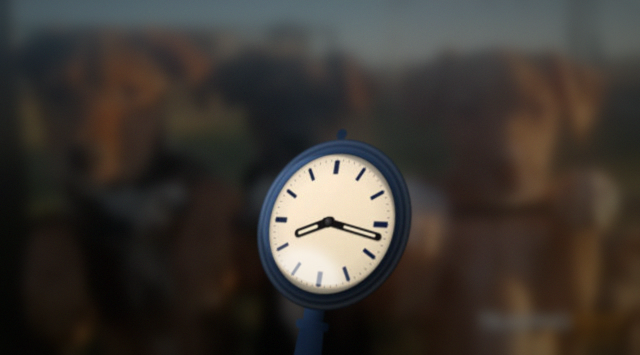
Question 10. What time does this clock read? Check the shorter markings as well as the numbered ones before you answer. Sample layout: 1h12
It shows 8h17
